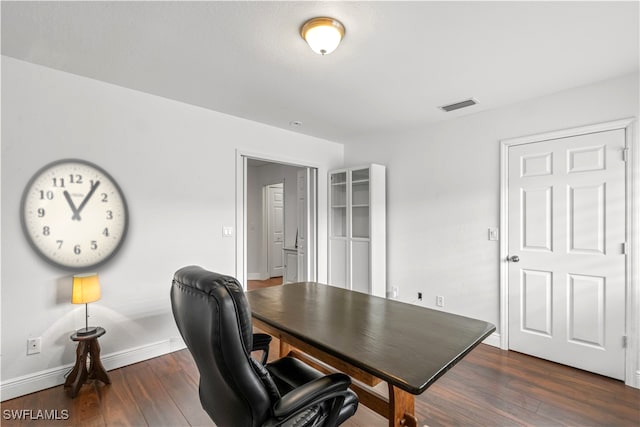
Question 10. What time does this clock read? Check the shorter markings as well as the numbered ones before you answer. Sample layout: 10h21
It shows 11h06
